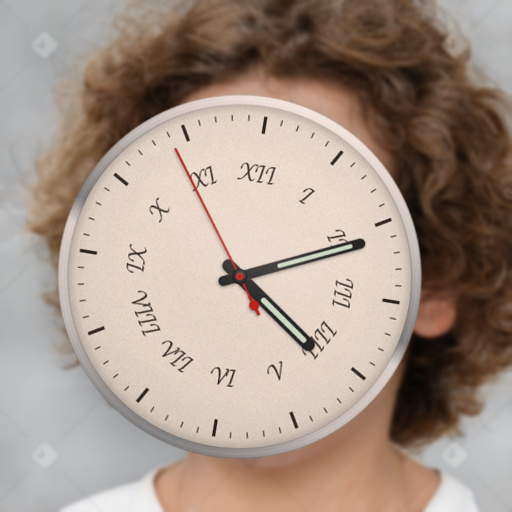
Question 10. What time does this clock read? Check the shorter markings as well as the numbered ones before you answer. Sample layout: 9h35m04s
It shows 4h10m54s
